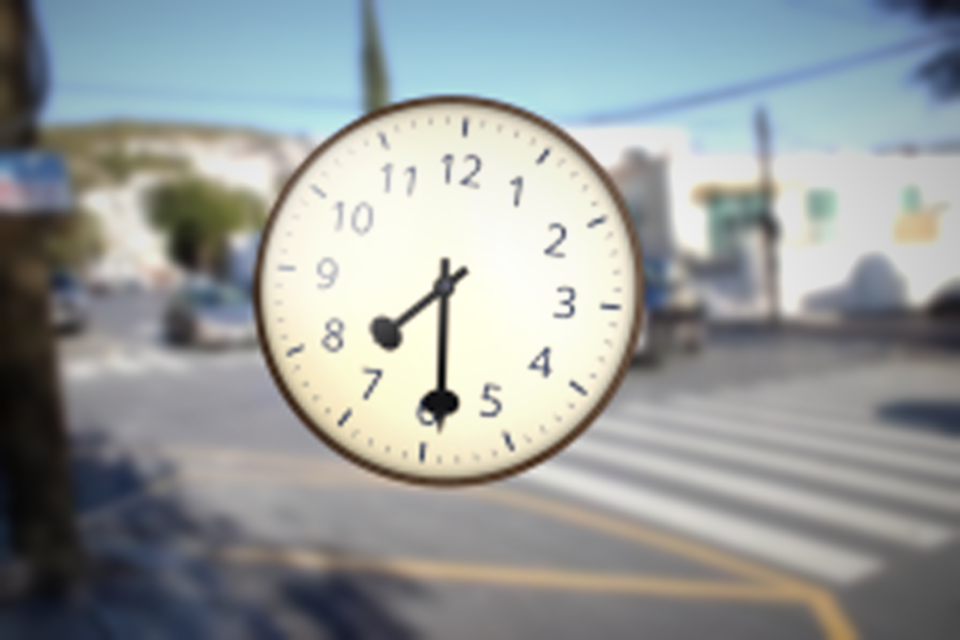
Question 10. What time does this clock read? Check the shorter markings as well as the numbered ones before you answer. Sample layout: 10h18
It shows 7h29
